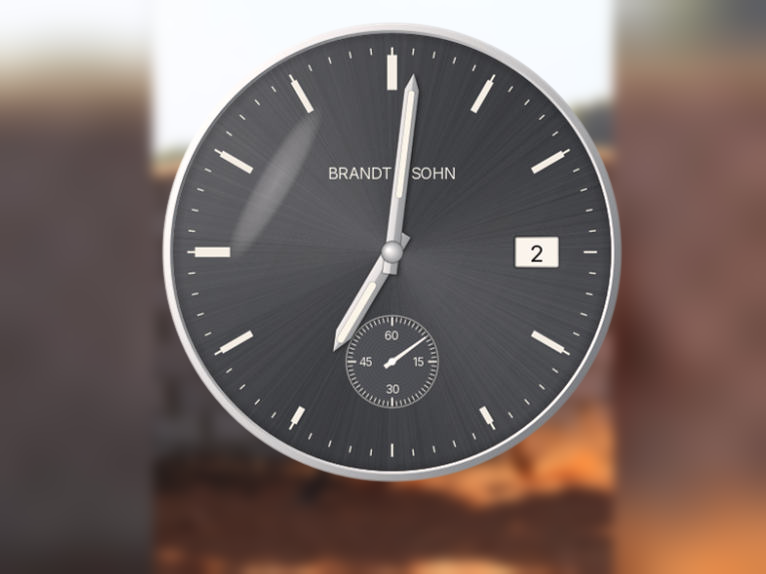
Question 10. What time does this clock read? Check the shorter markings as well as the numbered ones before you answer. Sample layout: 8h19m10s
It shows 7h01m09s
